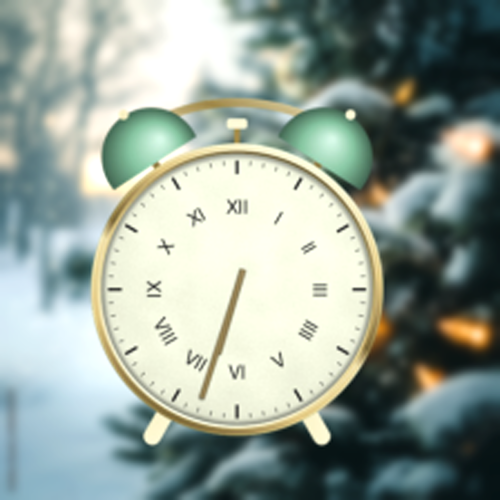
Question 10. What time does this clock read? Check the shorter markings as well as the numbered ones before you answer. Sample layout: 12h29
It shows 6h33
